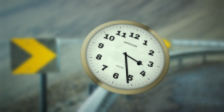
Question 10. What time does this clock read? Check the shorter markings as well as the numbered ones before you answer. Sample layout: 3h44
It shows 3h26
